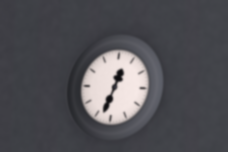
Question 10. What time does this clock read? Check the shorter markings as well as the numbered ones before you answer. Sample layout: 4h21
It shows 12h33
